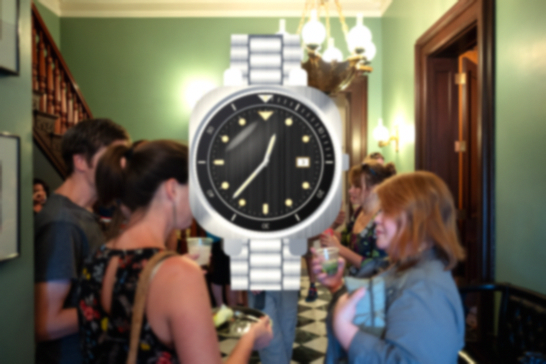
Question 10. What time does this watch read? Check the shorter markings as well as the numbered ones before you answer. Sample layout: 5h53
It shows 12h37
